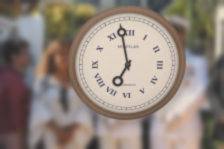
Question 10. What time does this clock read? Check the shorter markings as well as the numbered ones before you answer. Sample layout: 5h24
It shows 6h58
